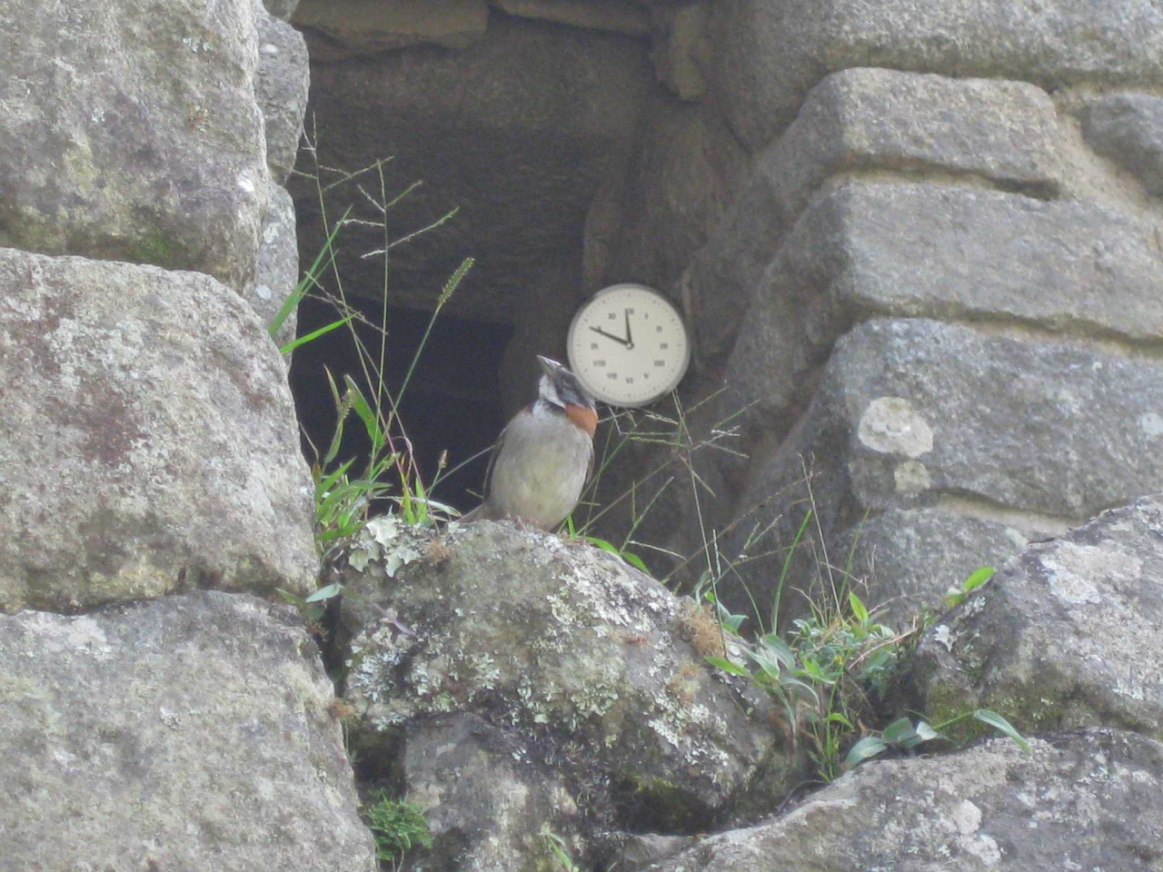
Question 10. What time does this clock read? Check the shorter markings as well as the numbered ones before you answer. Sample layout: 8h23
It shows 11h49
